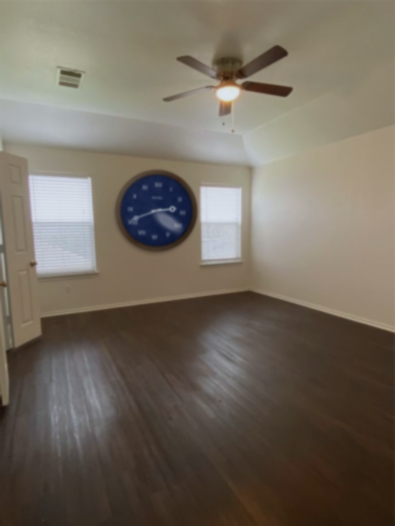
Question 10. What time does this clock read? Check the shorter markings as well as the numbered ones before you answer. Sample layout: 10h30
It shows 2h41
